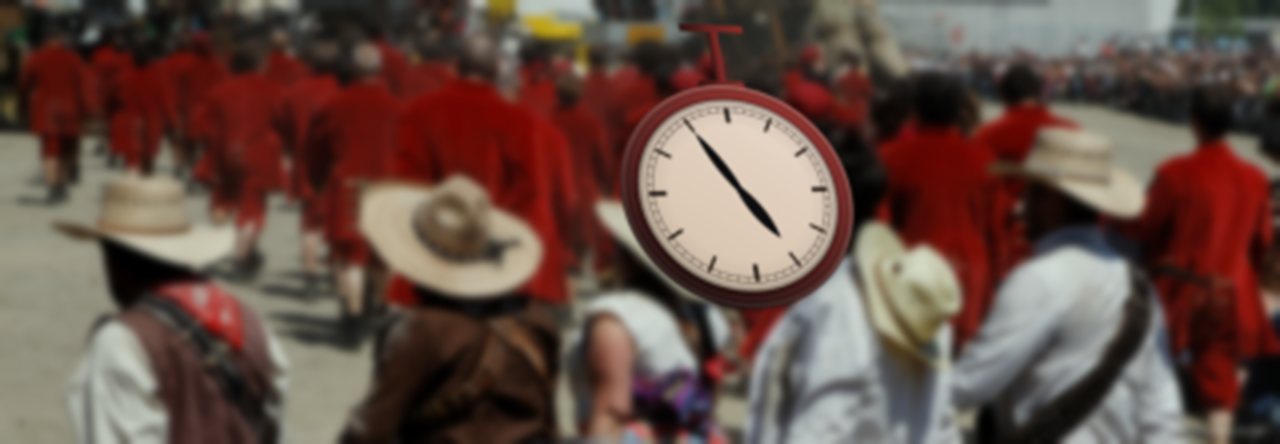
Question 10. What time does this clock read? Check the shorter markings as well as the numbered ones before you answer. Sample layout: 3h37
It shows 4h55
